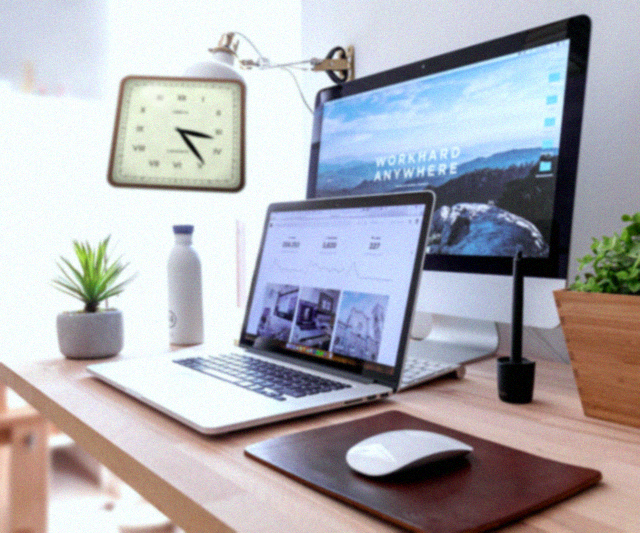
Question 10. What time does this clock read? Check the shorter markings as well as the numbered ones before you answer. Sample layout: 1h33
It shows 3h24
